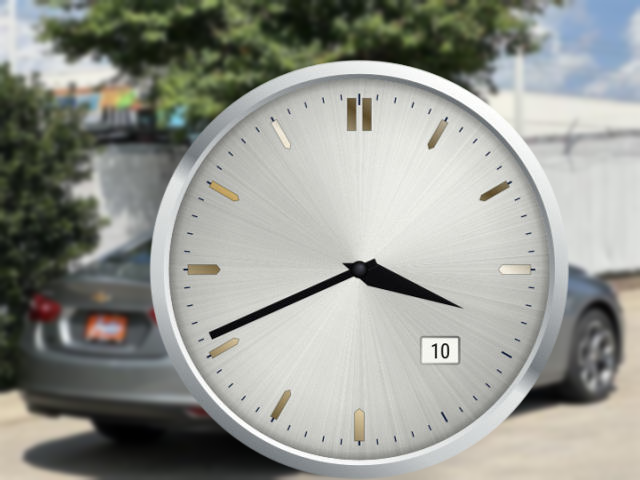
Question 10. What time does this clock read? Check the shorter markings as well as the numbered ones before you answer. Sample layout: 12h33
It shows 3h41
